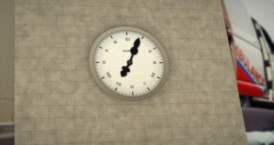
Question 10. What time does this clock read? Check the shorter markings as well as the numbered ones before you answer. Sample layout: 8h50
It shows 7h04
